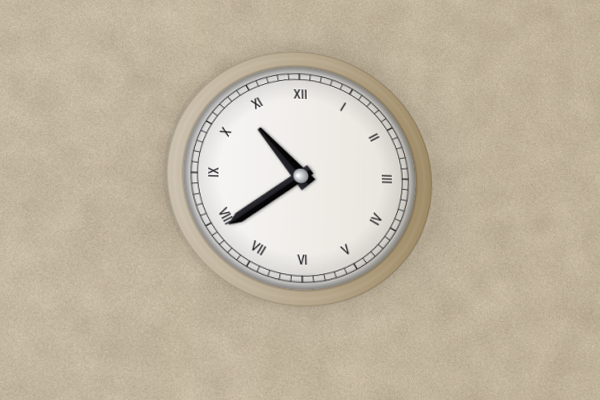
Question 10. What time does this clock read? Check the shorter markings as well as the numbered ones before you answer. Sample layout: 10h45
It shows 10h39
